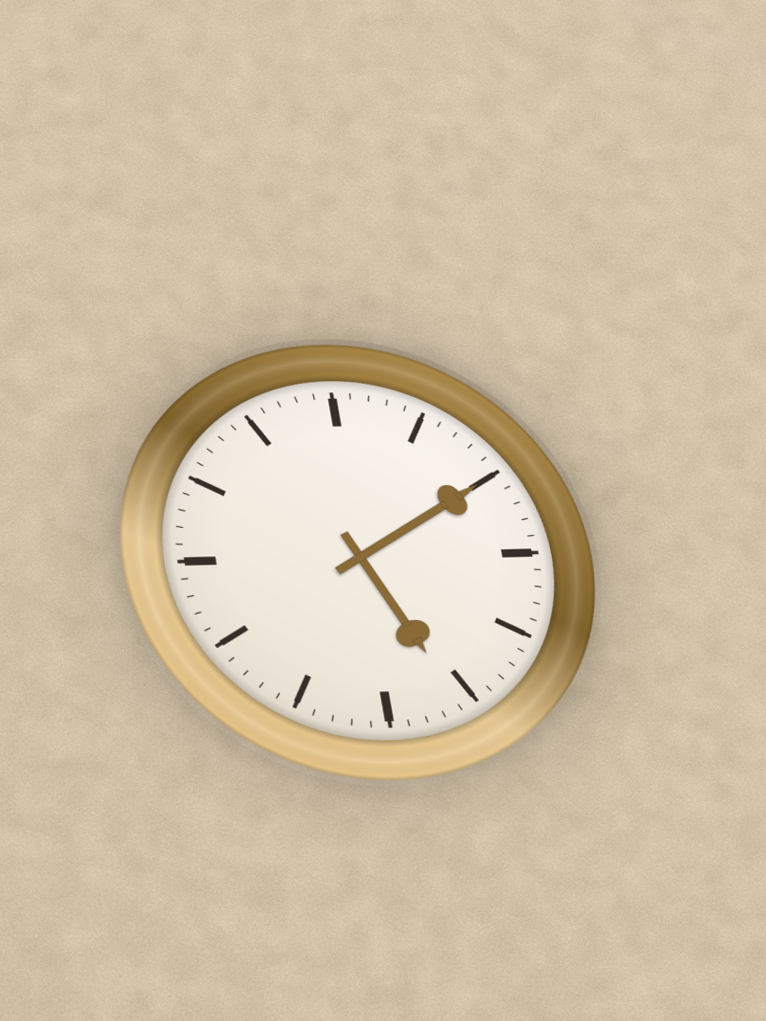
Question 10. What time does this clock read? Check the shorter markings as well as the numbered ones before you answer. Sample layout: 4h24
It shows 5h10
